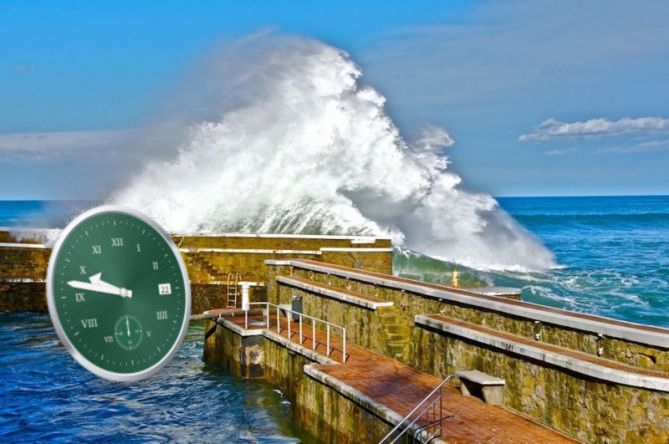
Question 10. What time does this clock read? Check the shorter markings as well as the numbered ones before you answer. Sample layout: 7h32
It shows 9h47
